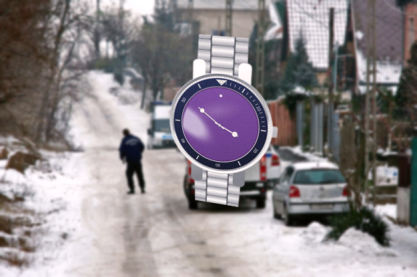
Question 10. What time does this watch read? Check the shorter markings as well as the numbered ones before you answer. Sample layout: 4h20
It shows 3h51
